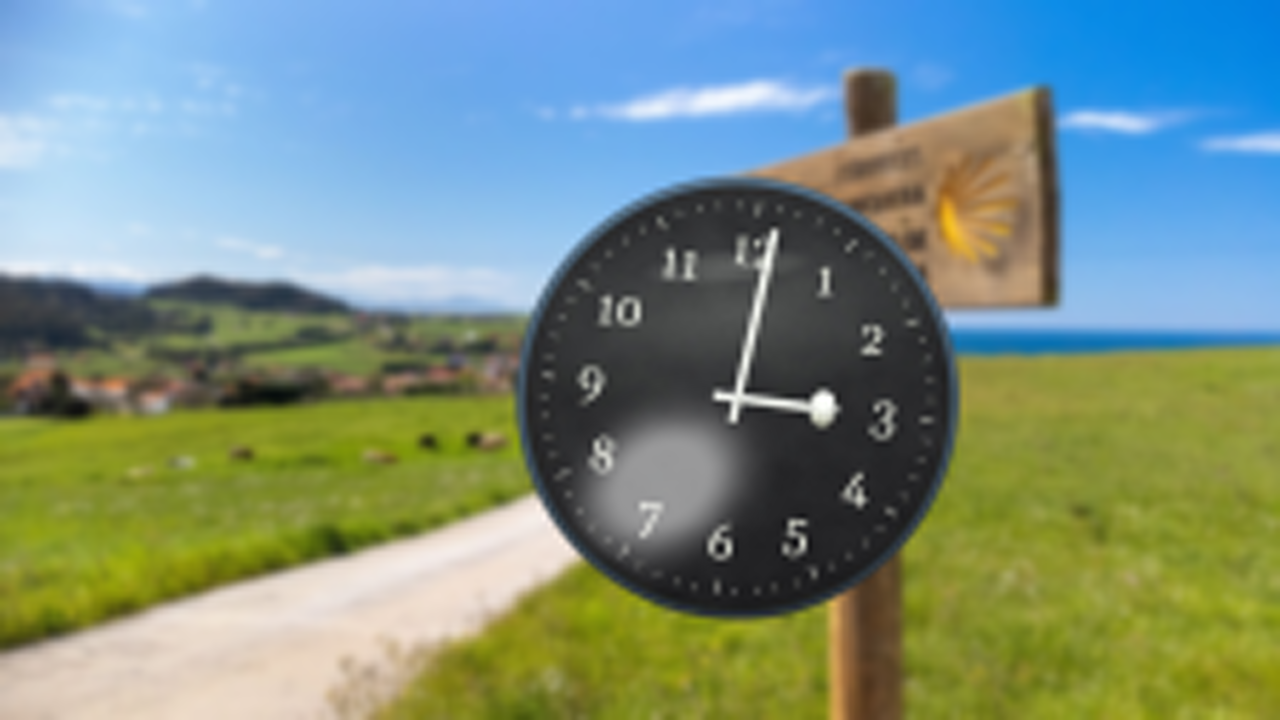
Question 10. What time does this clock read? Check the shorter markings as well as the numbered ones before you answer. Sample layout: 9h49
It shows 3h01
